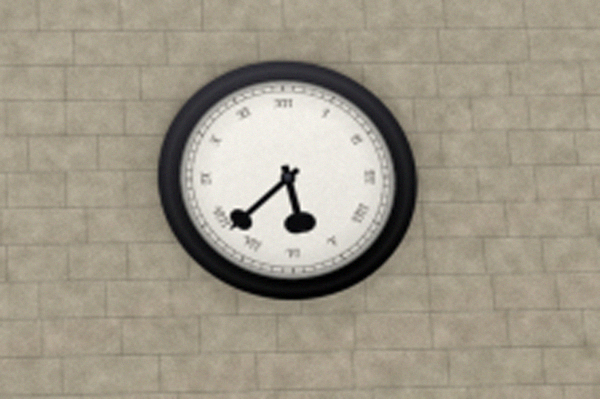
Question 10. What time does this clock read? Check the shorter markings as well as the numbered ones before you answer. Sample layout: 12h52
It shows 5h38
